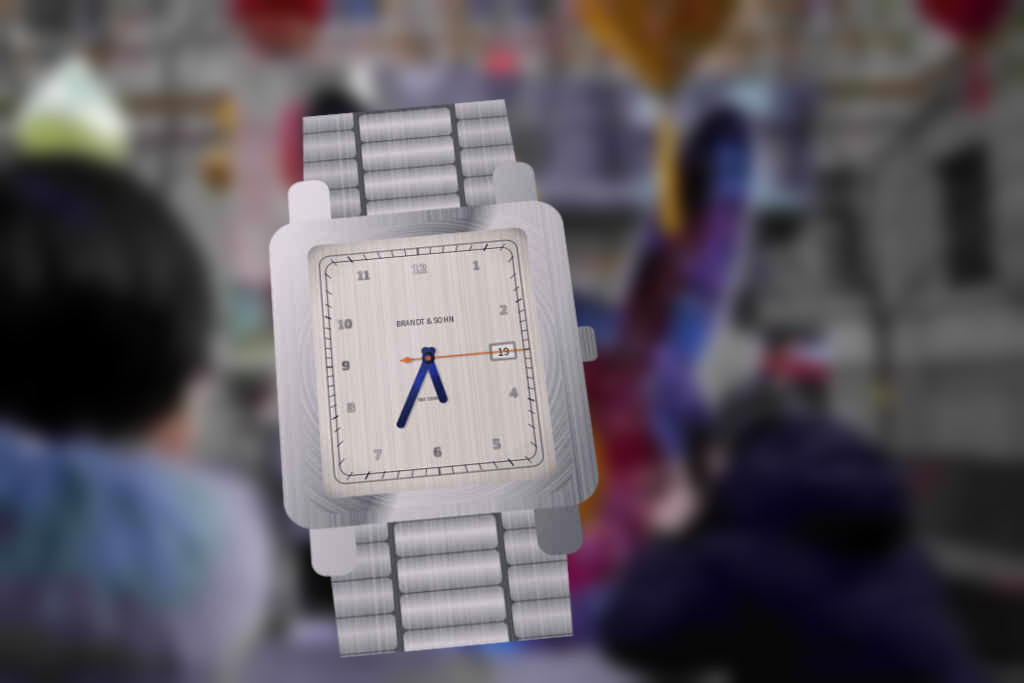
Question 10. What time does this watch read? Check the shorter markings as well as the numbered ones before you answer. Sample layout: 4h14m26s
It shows 5h34m15s
